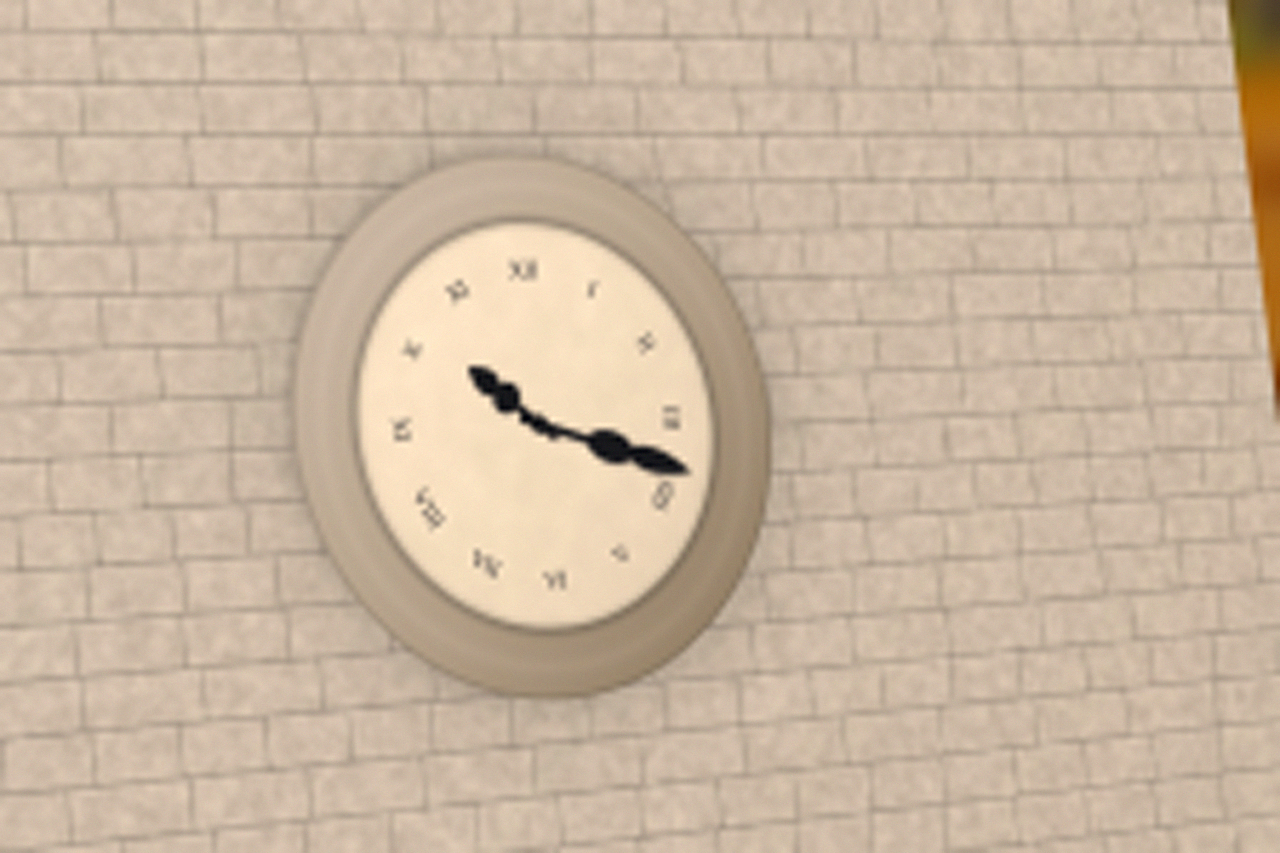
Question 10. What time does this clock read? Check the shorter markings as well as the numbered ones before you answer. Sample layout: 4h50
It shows 10h18
